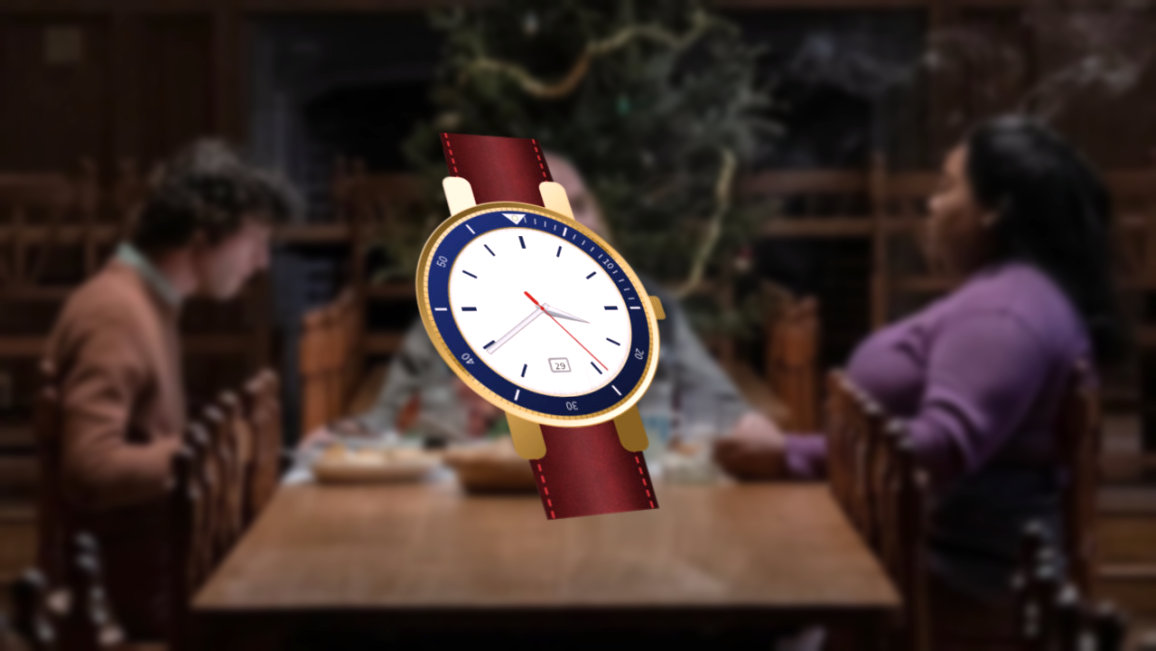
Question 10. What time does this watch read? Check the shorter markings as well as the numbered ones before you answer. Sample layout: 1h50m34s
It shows 3h39m24s
